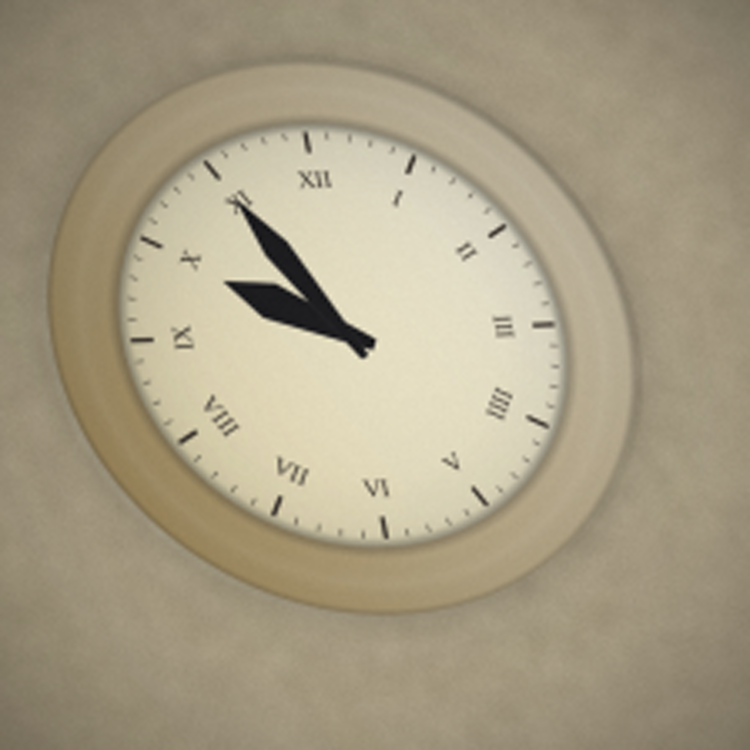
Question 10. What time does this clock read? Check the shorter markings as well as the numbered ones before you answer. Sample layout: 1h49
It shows 9h55
